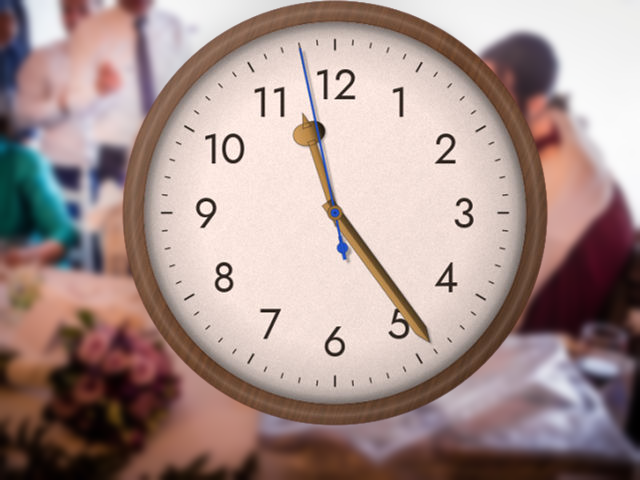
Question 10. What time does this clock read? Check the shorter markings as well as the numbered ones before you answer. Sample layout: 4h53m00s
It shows 11h23m58s
